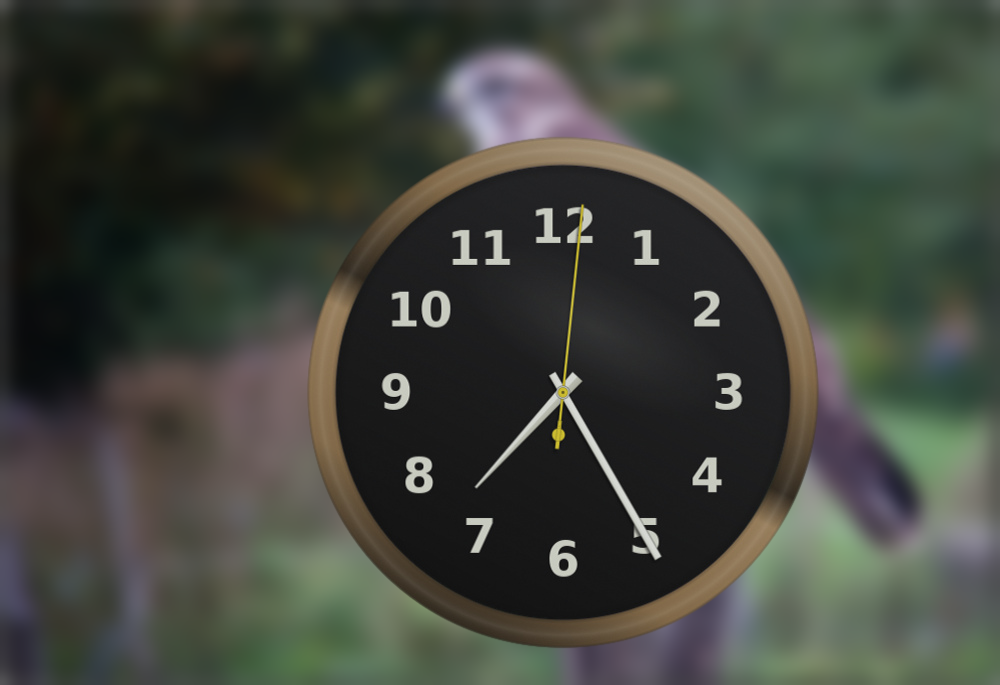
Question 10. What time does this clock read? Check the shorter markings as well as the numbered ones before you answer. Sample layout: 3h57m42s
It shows 7h25m01s
